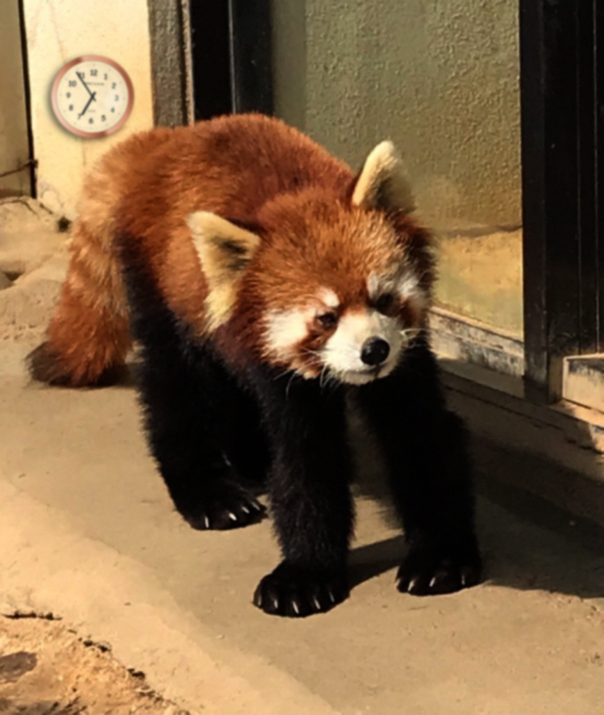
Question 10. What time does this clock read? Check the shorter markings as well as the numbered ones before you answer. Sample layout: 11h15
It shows 6h54
